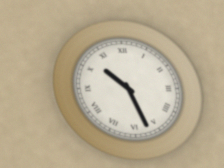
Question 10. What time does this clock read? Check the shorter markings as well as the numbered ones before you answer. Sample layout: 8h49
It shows 10h27
